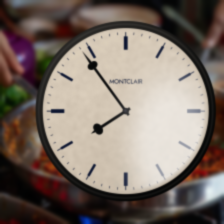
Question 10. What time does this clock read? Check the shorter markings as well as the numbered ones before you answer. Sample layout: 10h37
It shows 7h54
